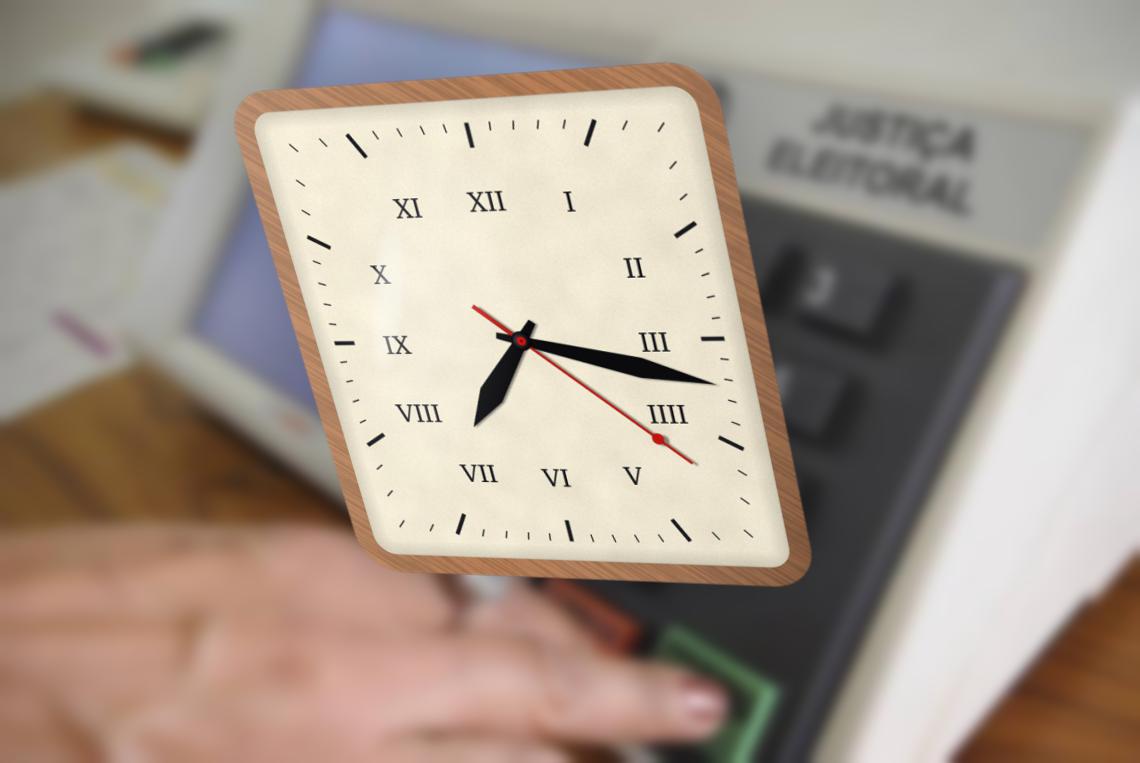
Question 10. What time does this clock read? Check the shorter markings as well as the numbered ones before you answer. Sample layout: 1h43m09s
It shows 7h17m22s
